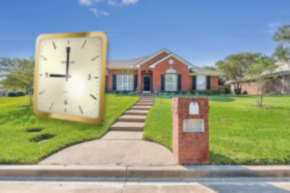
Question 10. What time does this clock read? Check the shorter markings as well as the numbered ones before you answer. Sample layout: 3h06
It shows 9h00
